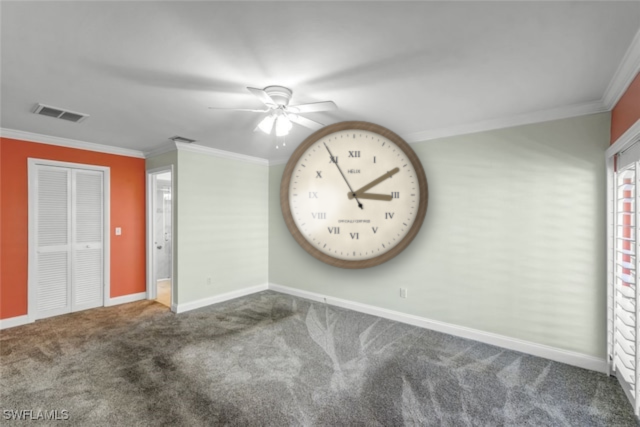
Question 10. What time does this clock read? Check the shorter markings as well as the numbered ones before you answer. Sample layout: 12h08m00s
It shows 3h09m55s
